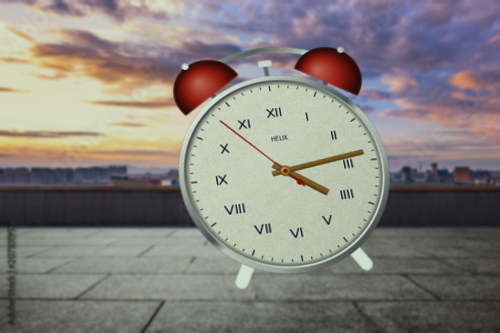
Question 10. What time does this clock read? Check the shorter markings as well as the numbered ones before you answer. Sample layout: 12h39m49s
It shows 4h13m53s
